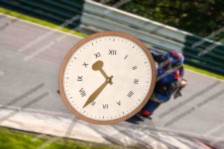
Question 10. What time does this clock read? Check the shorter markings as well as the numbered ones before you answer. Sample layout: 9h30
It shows 10h36
